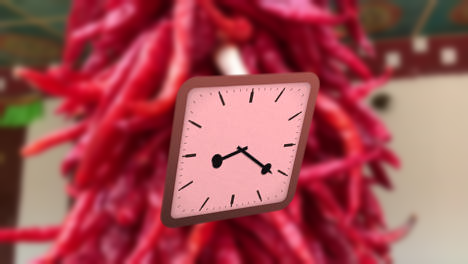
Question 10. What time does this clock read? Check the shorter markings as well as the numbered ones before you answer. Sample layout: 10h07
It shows 8h21
